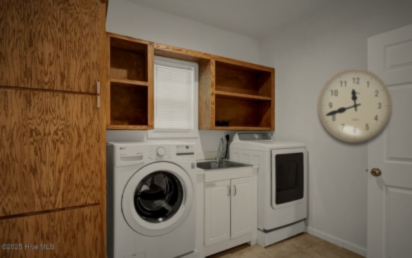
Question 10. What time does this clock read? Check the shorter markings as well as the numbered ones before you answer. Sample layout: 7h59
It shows 11h42
